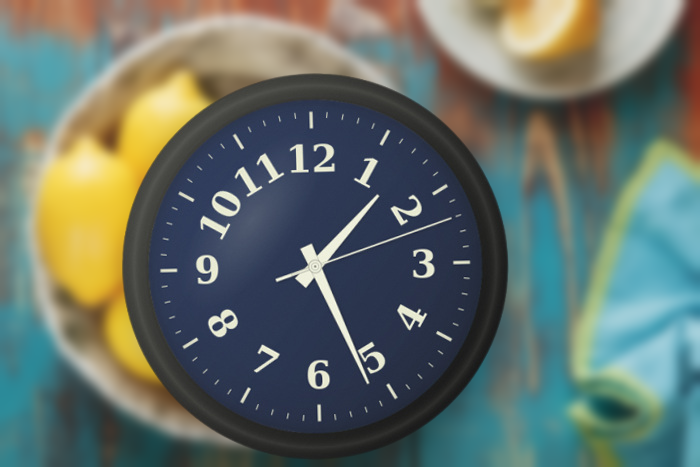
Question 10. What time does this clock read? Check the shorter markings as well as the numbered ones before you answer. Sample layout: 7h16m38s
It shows 1h26m12s
